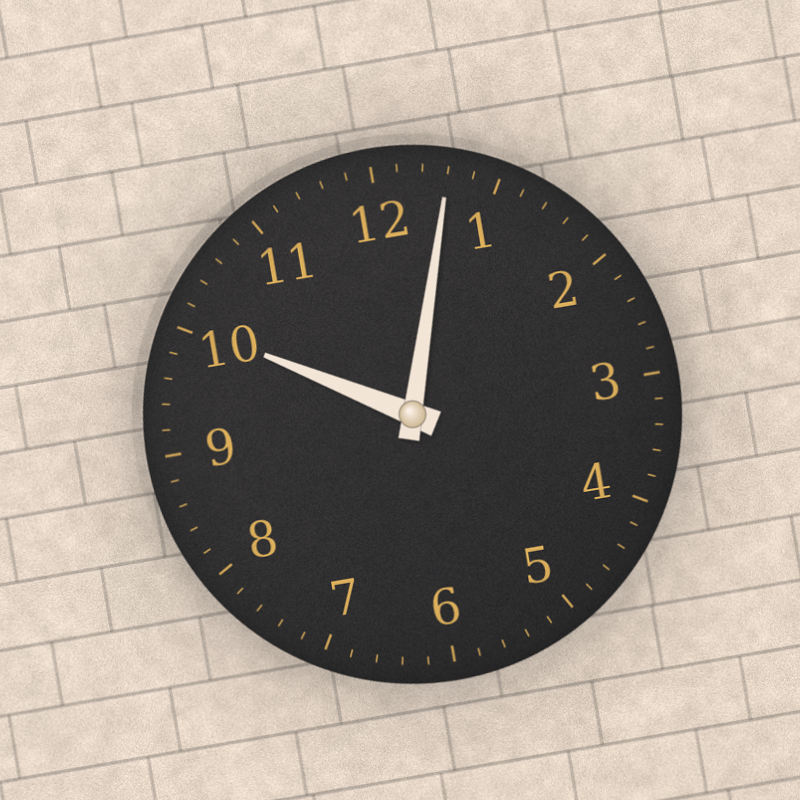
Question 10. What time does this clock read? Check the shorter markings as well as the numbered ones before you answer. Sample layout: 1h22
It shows 10h03
